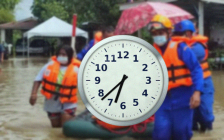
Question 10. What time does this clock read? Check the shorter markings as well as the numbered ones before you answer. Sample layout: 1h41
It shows 6h38
